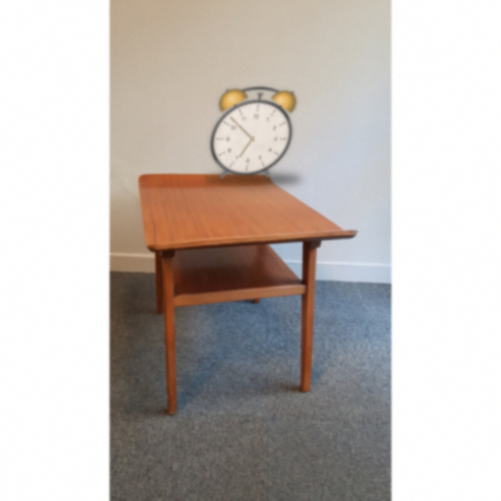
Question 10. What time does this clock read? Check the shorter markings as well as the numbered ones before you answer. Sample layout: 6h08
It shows 6h52
